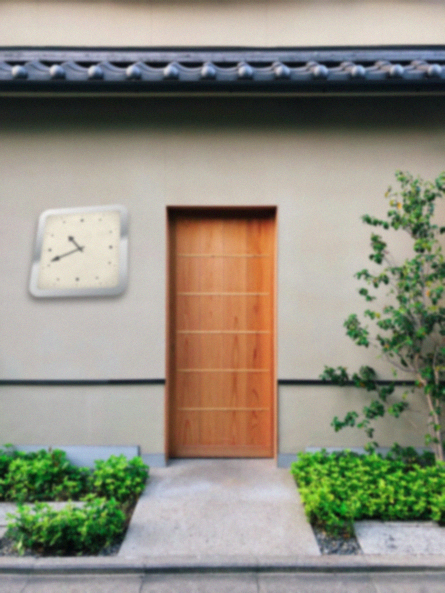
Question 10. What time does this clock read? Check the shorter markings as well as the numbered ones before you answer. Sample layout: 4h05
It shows 10h41
